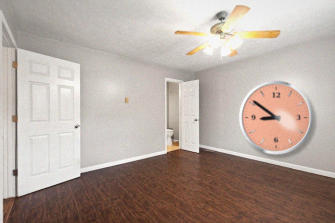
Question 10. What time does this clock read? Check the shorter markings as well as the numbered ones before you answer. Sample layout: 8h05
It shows 8h51
